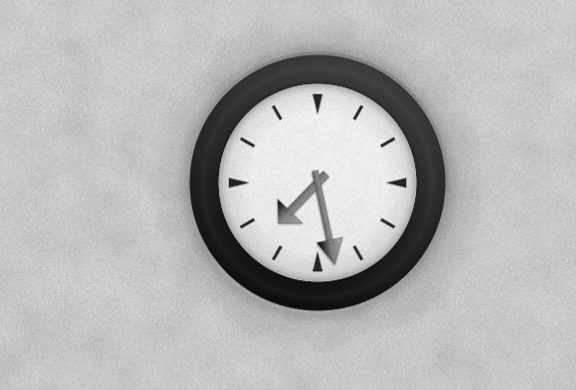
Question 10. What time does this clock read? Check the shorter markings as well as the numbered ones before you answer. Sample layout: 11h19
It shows 7h28
